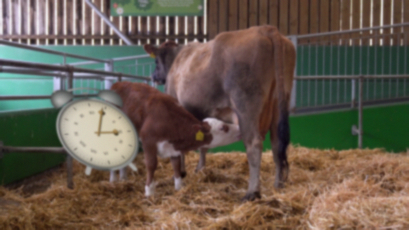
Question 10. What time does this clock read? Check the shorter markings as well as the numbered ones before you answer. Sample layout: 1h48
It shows 3h04
